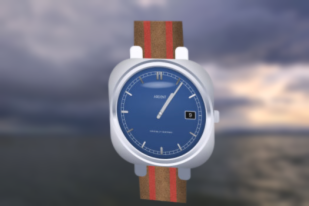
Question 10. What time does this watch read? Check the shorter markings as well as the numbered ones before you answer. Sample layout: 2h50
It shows 1h06
